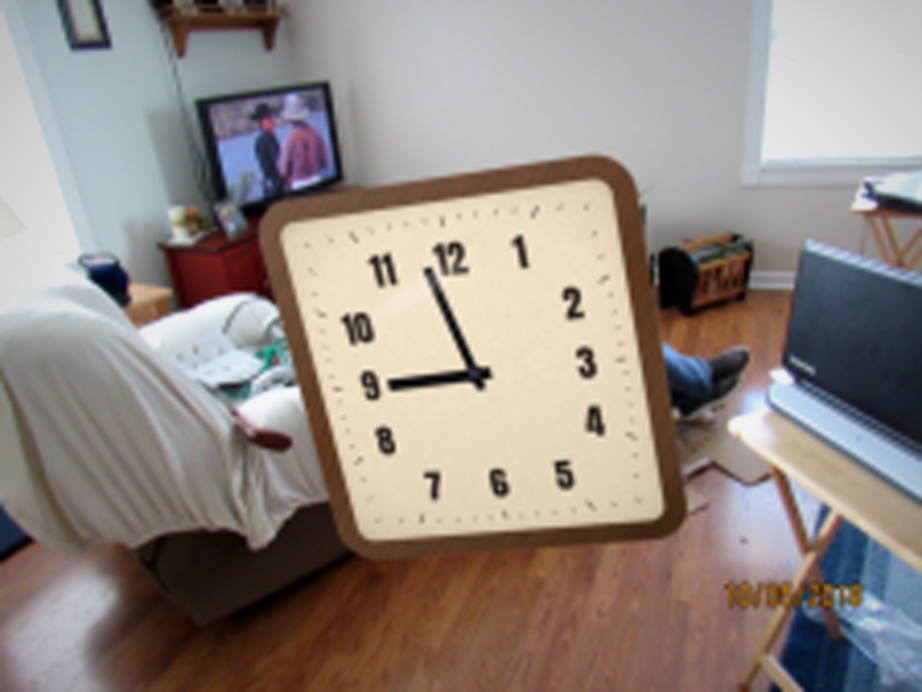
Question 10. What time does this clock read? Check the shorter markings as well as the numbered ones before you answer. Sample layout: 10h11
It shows 8h58
